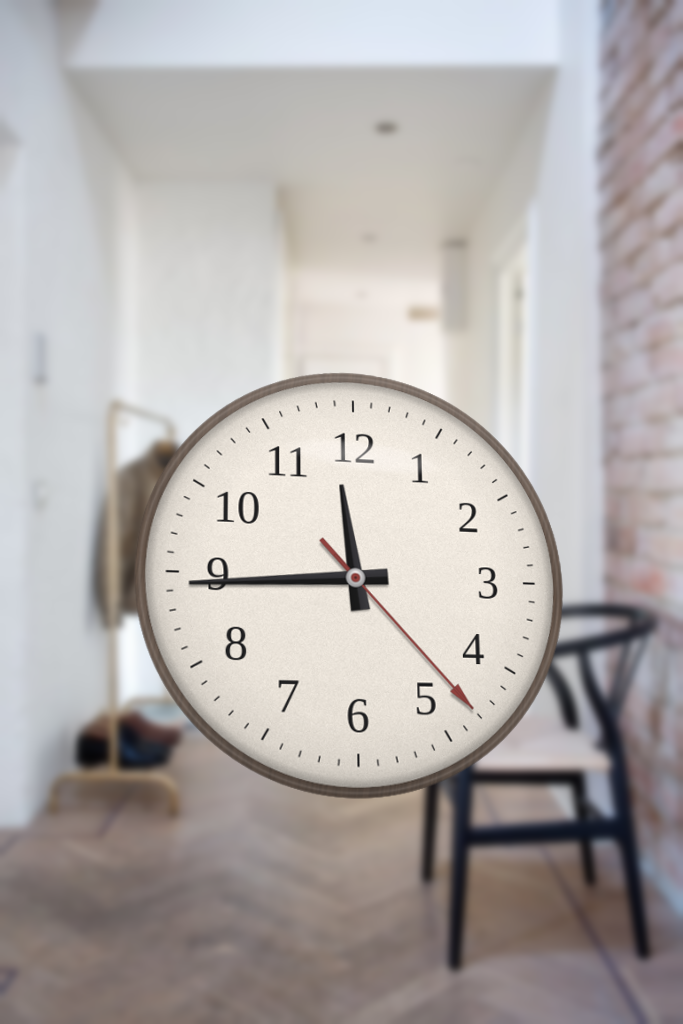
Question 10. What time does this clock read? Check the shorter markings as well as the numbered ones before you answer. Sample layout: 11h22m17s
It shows 11h44m23s
